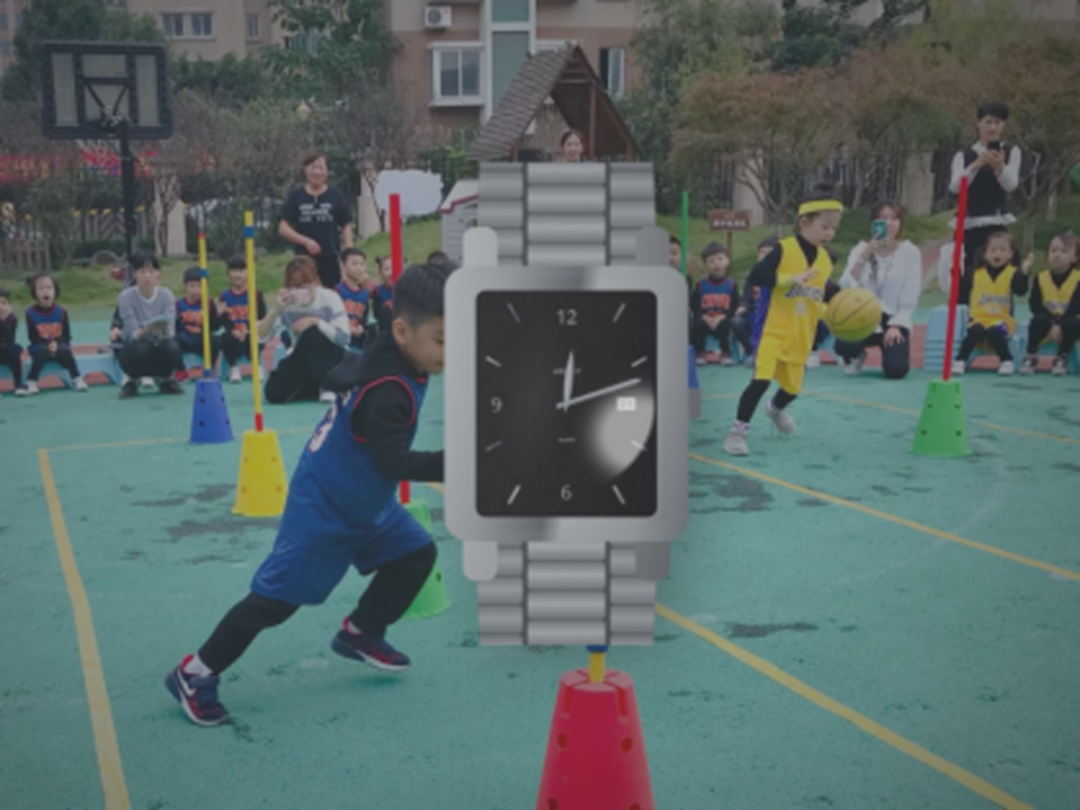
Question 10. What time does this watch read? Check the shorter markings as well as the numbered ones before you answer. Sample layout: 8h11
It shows 12h12
